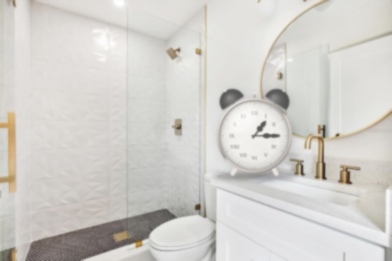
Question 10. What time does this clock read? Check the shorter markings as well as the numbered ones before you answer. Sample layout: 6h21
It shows 1h15
